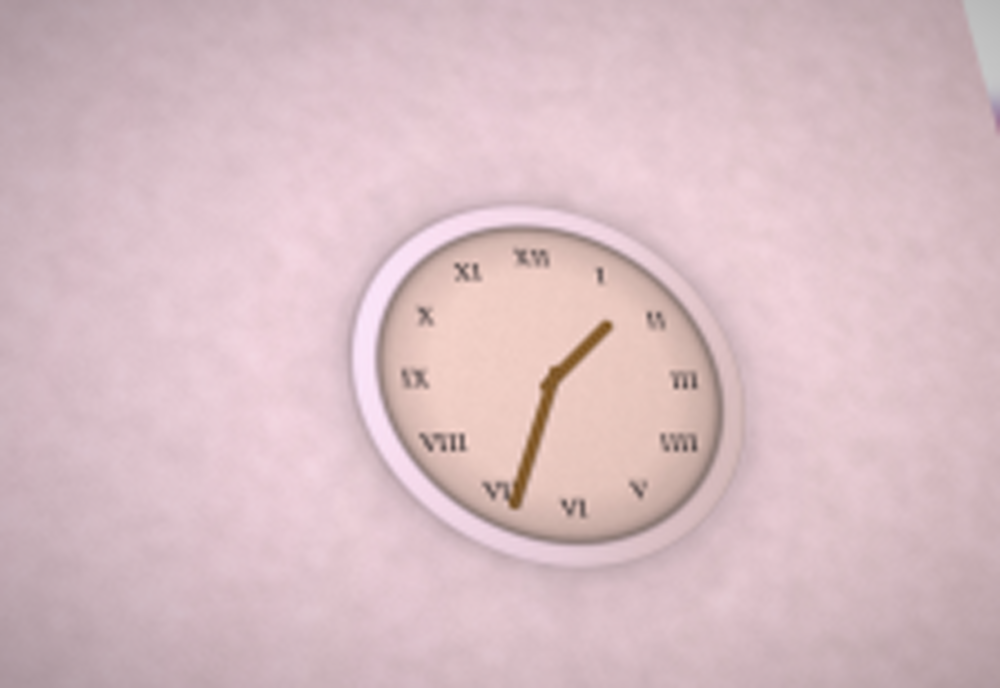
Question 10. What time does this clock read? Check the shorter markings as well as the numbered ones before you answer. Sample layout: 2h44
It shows 1h34
